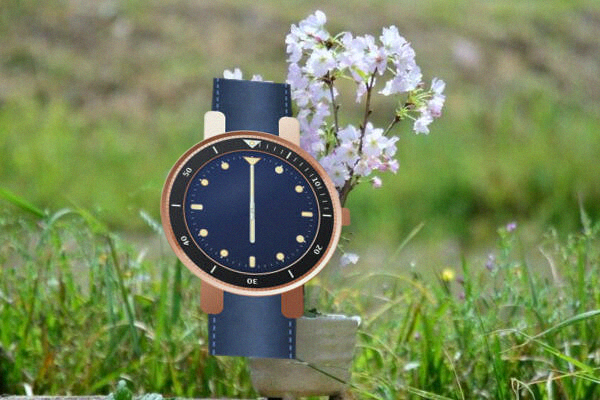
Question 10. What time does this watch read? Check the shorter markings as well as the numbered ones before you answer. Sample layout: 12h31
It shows 6h00
